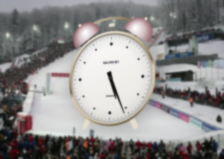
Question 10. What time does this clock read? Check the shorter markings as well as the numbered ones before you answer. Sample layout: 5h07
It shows 5h26
